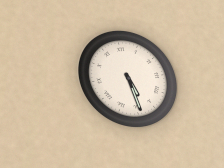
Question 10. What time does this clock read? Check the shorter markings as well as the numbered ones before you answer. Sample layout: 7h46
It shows 5h29
